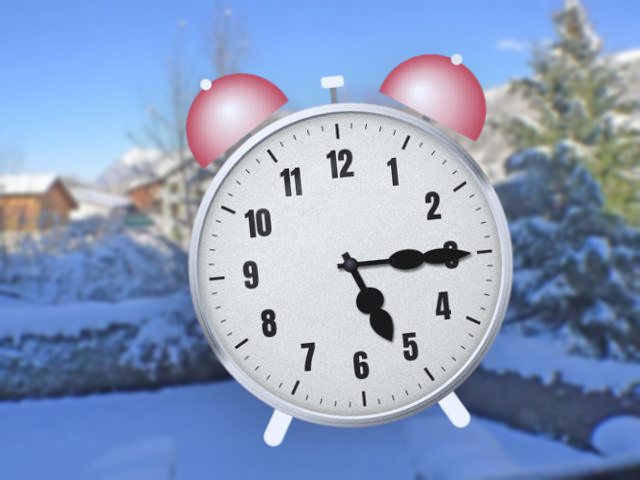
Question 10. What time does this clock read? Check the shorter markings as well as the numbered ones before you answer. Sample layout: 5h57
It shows 5h15
